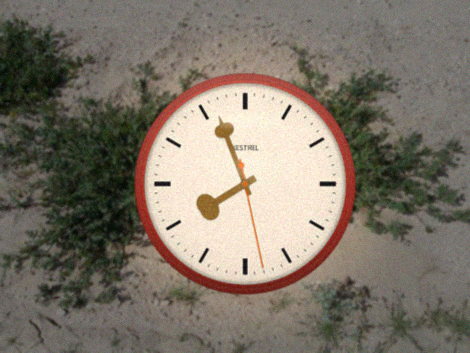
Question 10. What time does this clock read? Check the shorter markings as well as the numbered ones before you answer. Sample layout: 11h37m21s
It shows 7h56m28s
